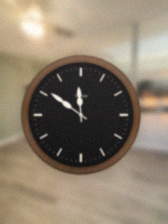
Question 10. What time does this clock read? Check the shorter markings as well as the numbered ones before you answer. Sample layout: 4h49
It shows 11h51
